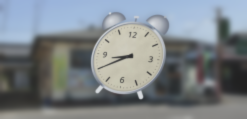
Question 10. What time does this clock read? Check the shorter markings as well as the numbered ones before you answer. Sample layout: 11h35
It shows 8h40
